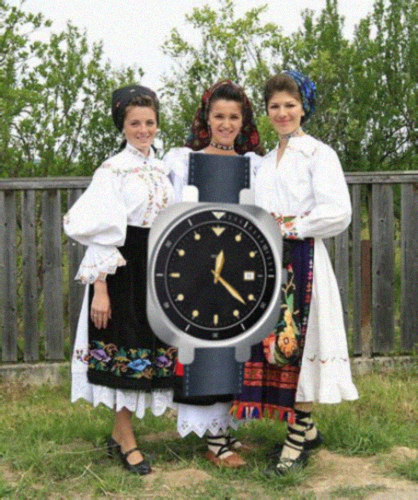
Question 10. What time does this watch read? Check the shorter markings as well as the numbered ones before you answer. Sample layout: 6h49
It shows 12h22
